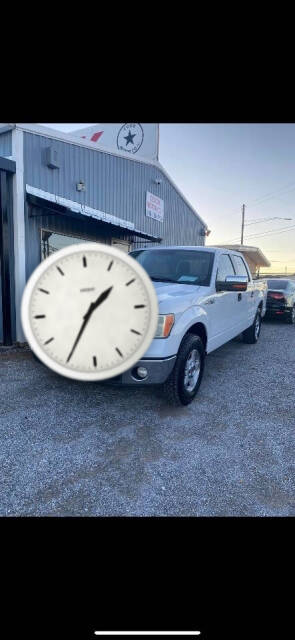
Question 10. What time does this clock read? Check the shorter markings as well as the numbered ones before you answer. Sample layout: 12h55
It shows 1h35
